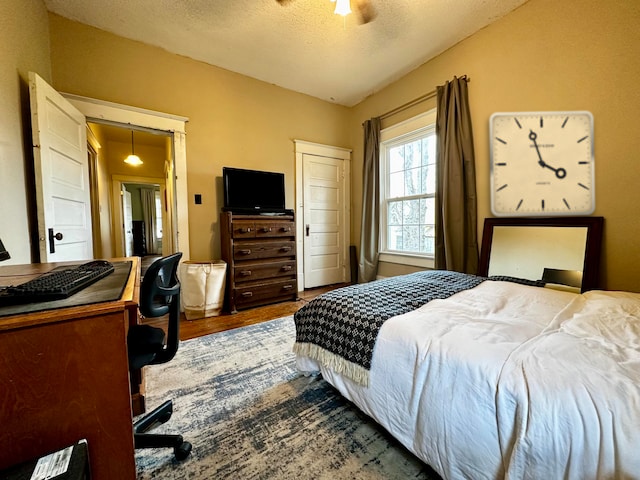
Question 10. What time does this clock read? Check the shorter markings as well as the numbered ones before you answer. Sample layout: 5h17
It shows 3h57
